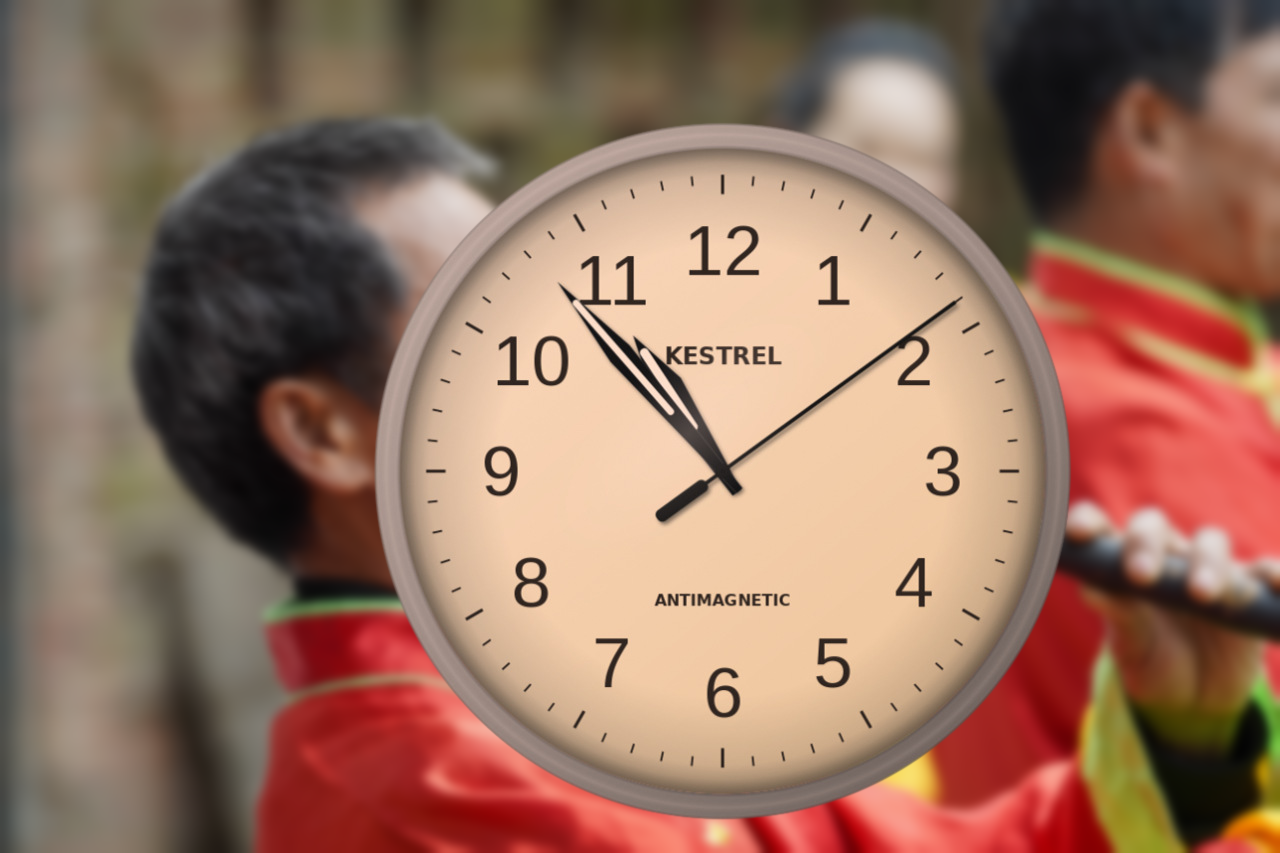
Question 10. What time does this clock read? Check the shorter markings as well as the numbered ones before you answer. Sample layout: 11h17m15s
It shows 10h53m09s
